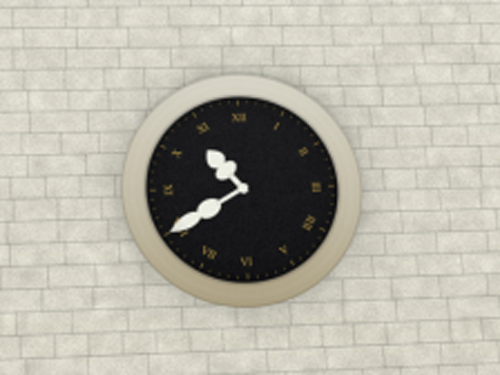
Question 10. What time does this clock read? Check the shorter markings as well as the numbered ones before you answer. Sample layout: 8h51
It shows 10h40
